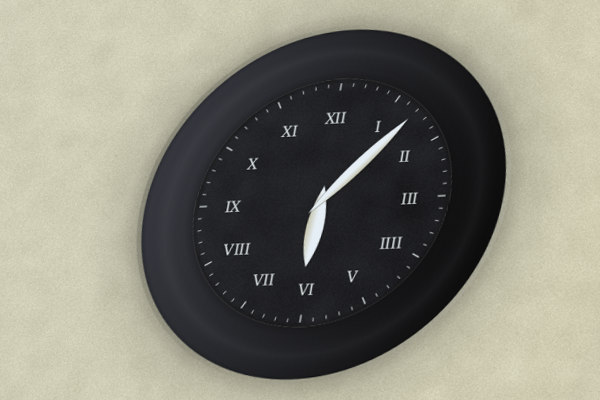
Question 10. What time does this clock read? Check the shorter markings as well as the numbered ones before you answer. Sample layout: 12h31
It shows 6h07
